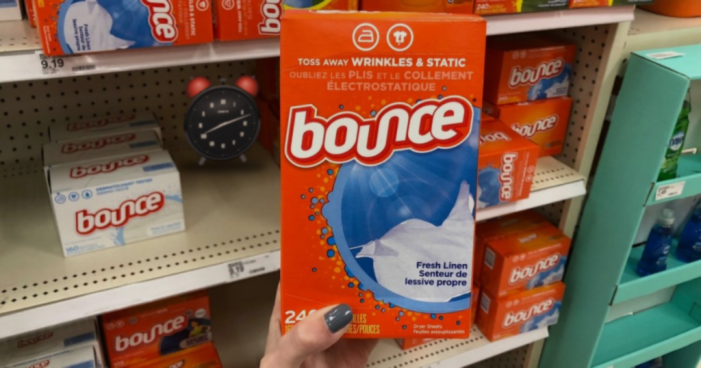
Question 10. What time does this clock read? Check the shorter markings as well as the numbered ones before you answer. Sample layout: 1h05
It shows 8h12
